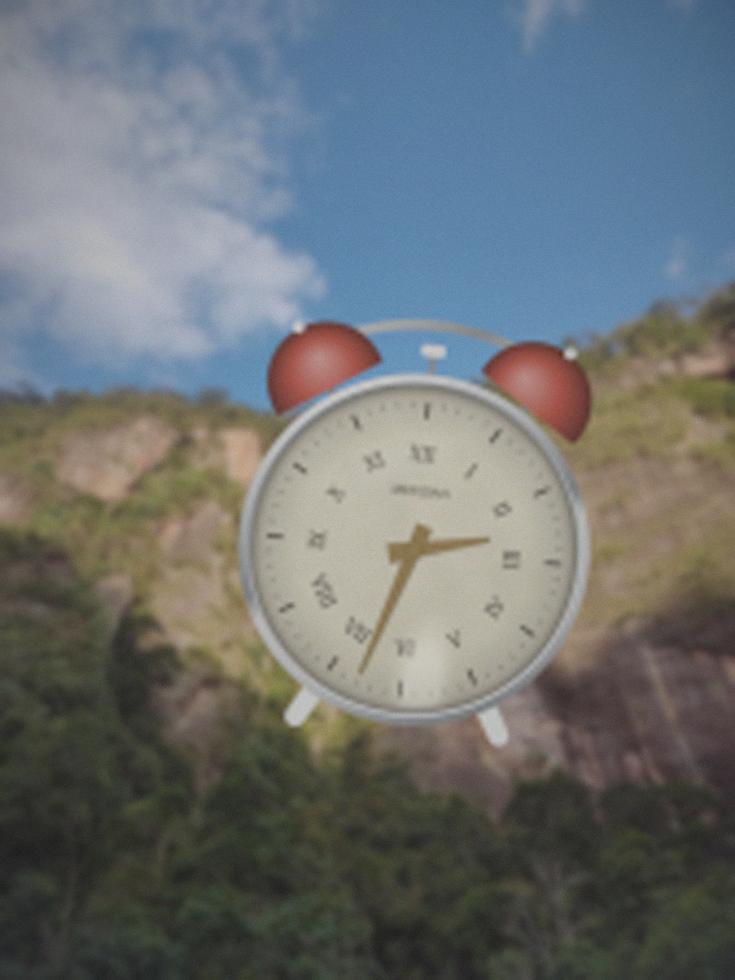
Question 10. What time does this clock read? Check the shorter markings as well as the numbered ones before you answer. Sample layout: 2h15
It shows 2h33
